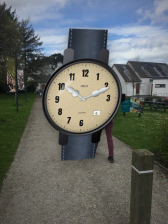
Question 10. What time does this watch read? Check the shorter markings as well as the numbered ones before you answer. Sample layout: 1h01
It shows 10h11
